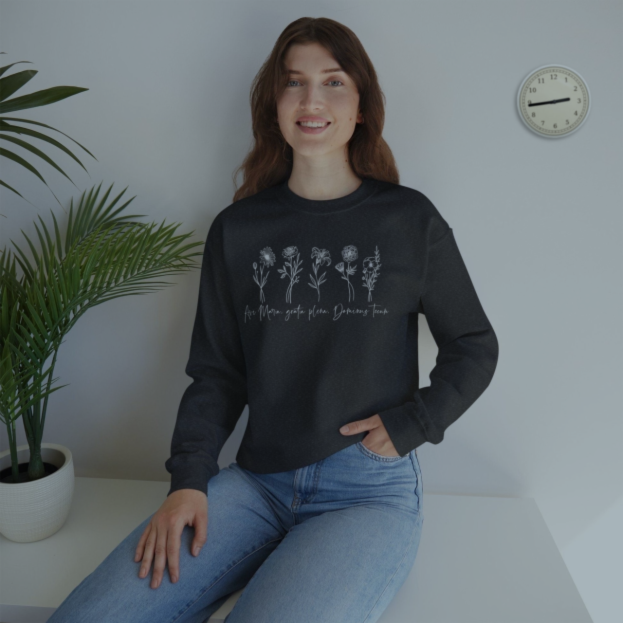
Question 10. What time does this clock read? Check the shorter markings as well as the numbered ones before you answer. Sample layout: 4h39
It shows 2h44
